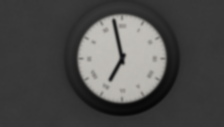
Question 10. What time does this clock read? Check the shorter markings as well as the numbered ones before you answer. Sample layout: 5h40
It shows 6h58
